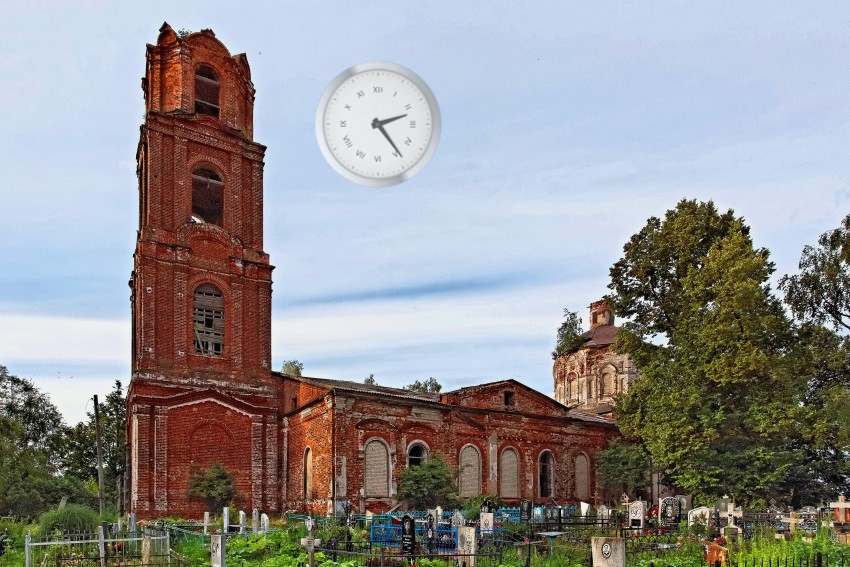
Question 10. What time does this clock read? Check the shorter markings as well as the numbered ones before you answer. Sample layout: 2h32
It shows 2h24
